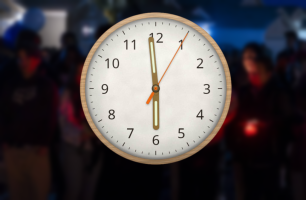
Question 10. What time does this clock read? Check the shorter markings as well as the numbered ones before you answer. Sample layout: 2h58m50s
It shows 5h59m05s
